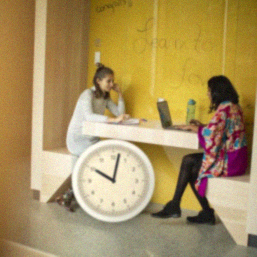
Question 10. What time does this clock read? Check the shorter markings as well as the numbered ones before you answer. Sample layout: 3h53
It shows 10h02
